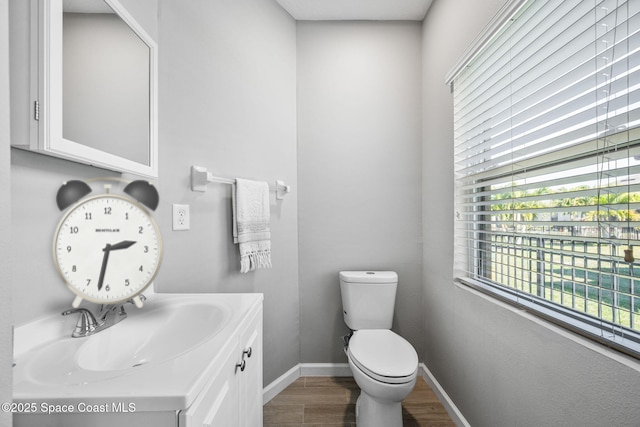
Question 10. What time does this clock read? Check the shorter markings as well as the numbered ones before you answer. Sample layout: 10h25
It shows 2h32
